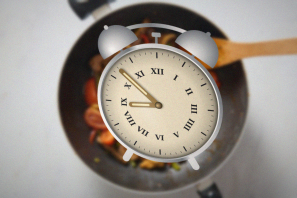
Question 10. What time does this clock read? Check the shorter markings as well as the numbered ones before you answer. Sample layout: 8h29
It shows 8h52
